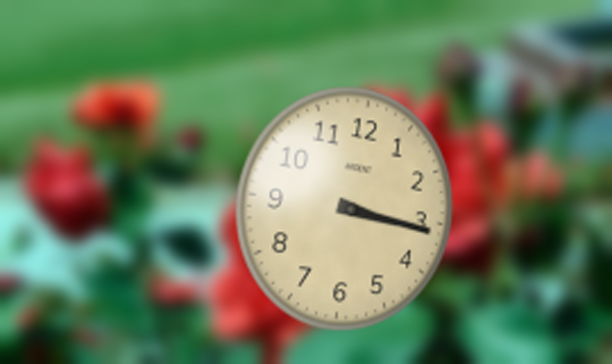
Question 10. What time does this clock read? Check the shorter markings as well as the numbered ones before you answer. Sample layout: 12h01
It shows 3h16
